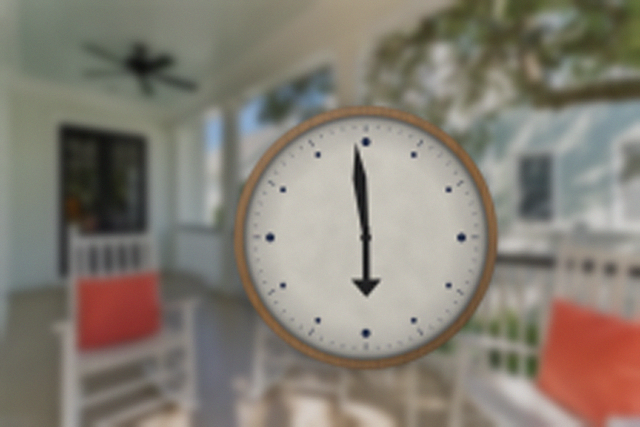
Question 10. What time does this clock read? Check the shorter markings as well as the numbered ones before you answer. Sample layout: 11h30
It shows 5h59
